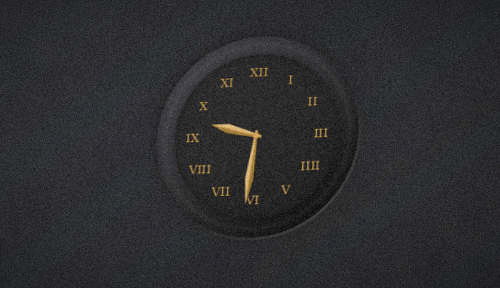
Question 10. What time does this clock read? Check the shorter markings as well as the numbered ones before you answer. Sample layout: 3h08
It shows 9h31
